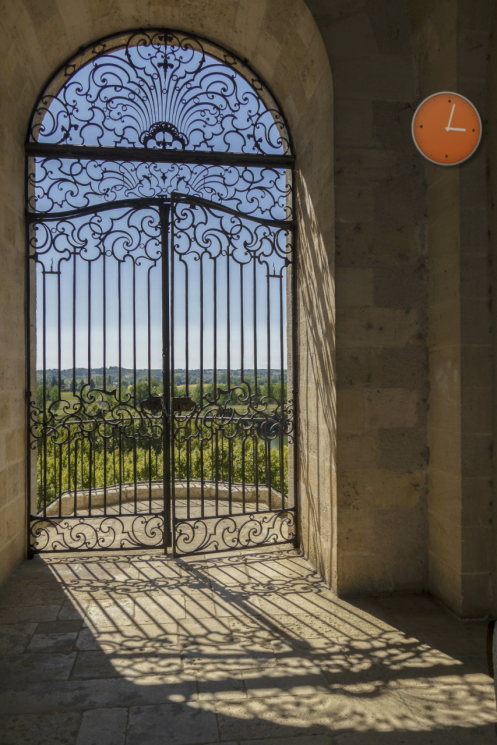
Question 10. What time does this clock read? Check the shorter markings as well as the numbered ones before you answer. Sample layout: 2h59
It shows 3h02
